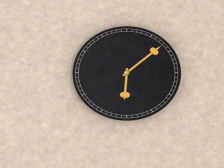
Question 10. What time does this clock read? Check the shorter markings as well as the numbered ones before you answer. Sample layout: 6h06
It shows 6h08
